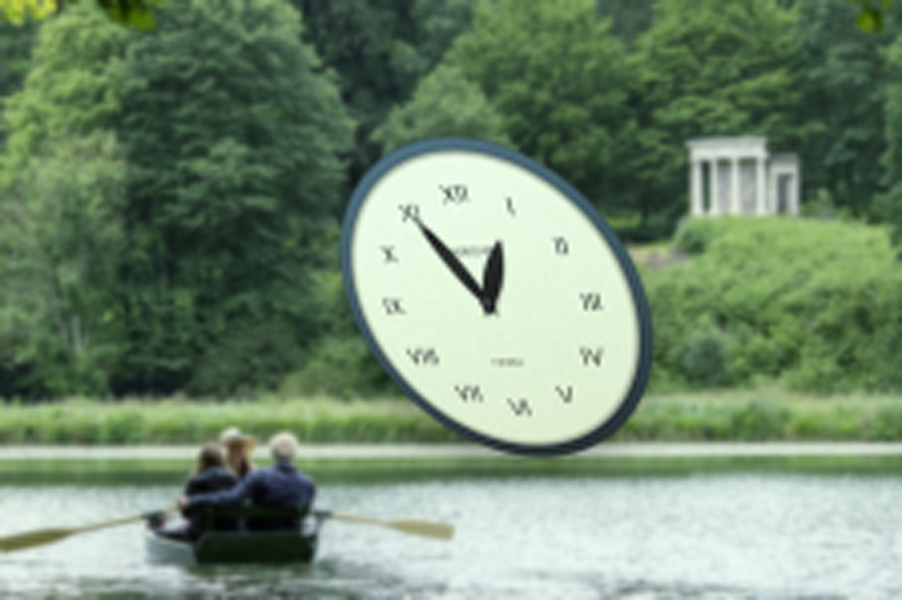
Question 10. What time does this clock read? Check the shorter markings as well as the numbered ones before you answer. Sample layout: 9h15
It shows 12h55
